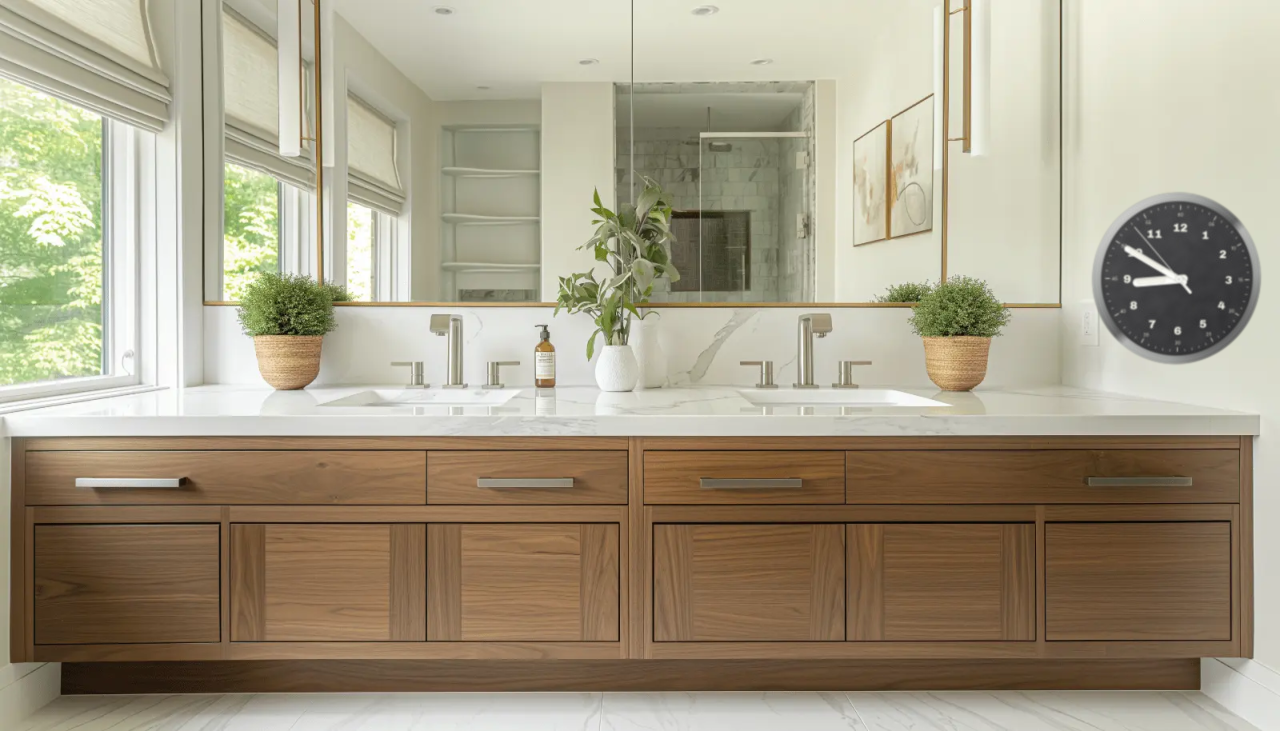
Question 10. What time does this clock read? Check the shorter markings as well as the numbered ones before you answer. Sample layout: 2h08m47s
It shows 8h49m53s
